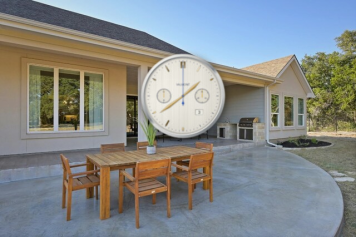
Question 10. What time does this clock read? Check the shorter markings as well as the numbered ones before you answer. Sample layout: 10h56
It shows 1h39
